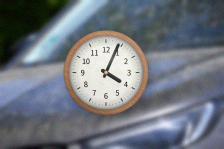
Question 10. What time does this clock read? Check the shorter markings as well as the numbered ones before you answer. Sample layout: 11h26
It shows 4h04
